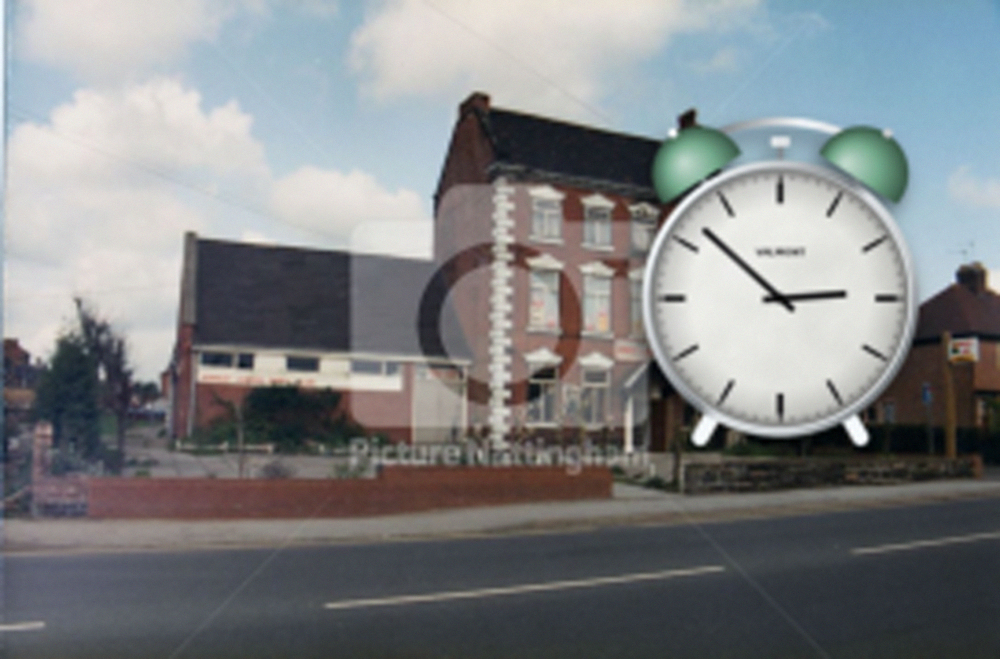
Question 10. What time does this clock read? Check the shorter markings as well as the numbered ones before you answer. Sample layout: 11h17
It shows 2h52
